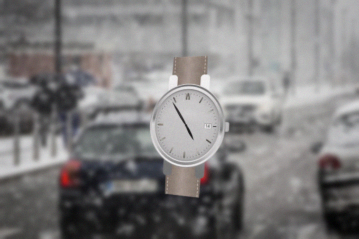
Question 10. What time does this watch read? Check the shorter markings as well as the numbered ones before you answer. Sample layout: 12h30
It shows 4h54
